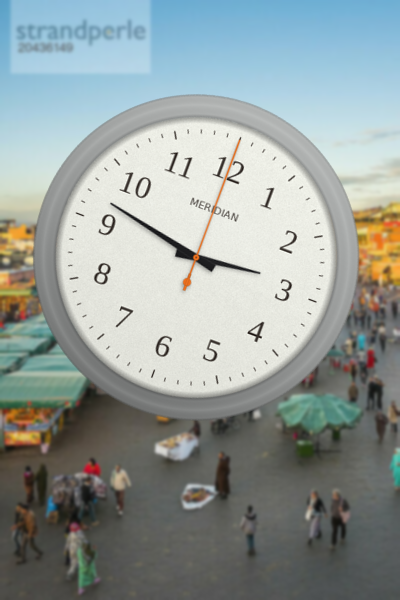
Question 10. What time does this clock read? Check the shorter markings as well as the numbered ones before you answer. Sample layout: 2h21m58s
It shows 2h47m00s
